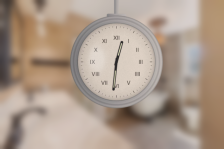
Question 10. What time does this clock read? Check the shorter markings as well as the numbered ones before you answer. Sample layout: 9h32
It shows 12h31
